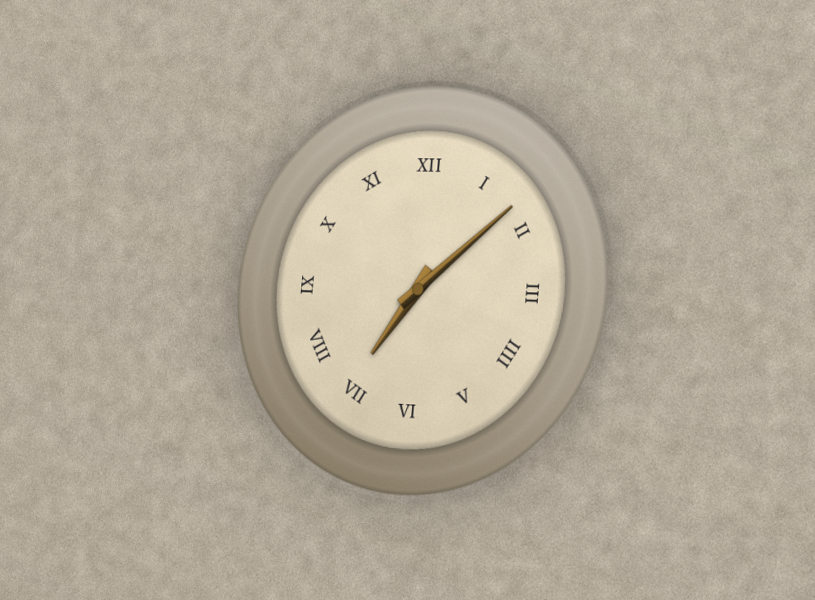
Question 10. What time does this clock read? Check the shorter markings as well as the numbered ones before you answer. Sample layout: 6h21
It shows 7h08
